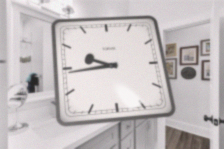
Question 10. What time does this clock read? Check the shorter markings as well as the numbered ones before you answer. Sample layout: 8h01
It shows 9h44
